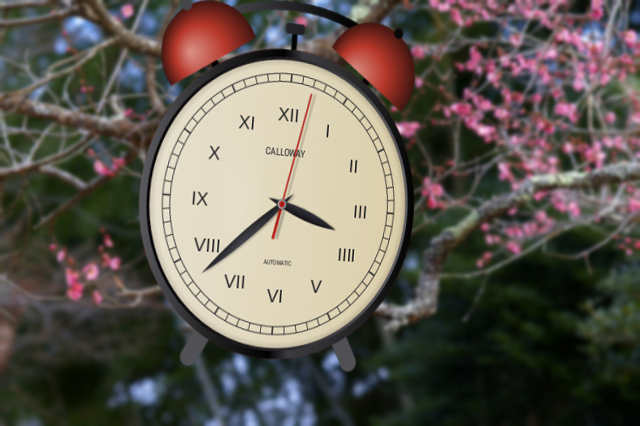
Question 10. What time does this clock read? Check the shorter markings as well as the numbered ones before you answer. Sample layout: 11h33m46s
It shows 3h38m02s
